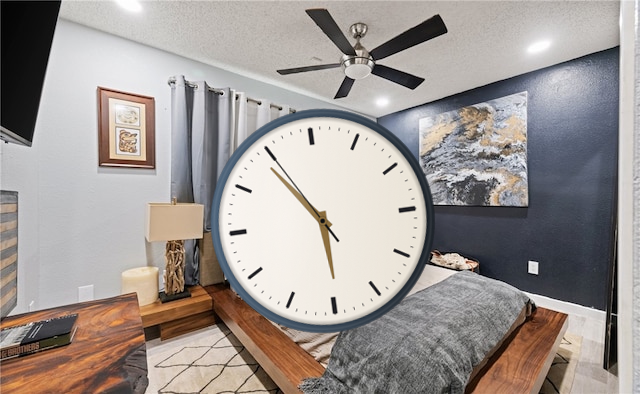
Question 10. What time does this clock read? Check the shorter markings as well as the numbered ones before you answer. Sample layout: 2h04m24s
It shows 5h53m55s
